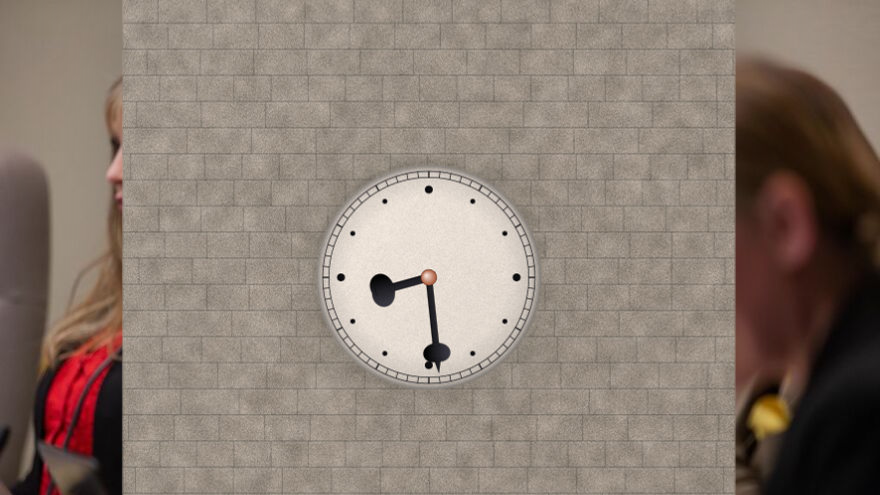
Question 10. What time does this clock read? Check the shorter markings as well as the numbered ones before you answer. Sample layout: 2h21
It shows 8h29
